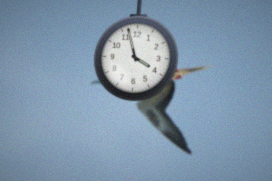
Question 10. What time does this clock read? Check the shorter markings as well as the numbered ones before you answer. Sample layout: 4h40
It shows 3h57
